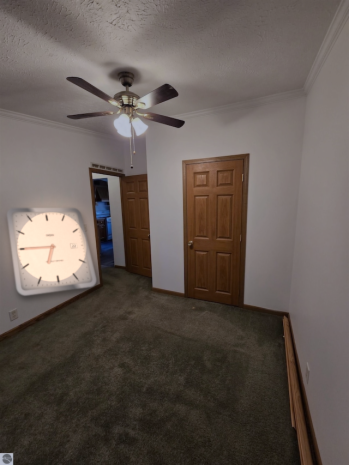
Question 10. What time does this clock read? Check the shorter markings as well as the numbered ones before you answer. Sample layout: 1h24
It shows 6h45
